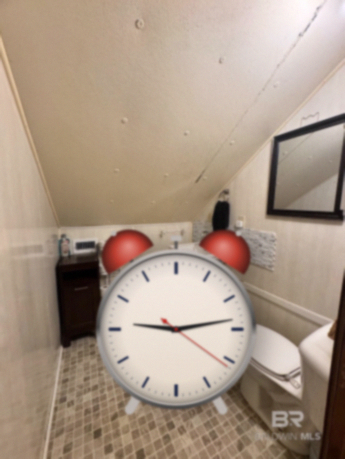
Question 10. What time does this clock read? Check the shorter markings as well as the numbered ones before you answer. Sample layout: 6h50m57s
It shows 9h13m21s
